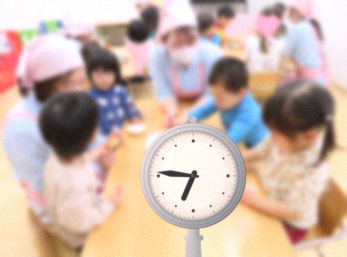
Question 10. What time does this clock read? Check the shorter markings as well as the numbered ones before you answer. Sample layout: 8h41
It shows 6h46
